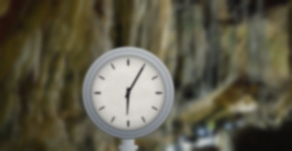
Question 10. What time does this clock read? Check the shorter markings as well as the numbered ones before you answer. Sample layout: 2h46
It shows 6h05
